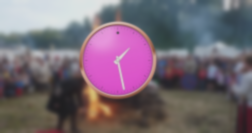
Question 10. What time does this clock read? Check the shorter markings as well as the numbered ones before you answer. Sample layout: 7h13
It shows 1h28
